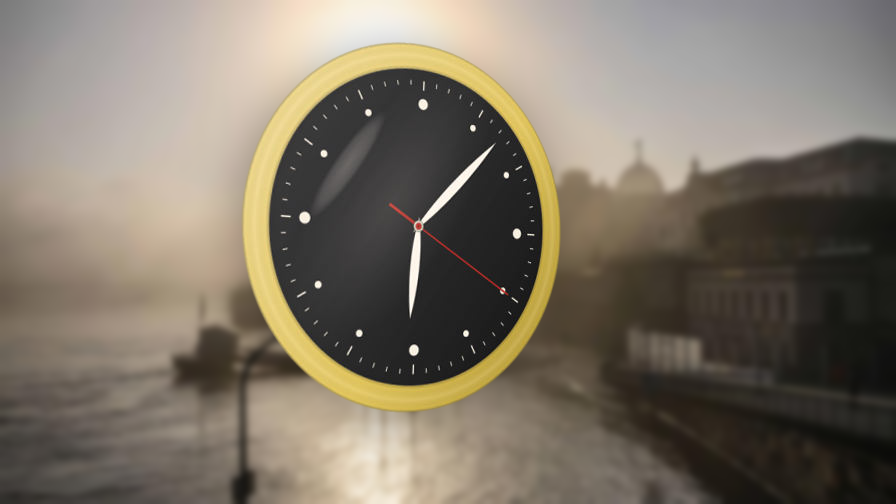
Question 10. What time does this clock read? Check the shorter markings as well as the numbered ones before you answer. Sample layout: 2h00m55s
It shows 6h07m20s
